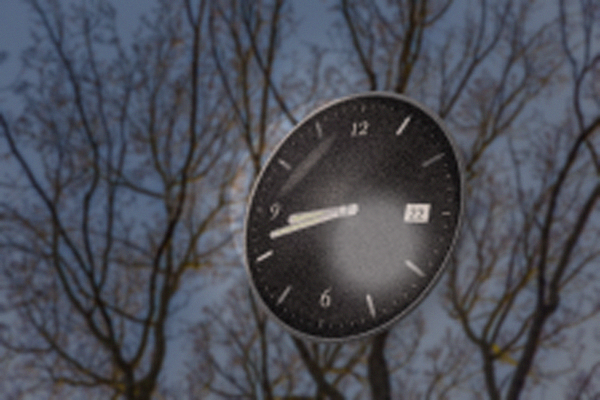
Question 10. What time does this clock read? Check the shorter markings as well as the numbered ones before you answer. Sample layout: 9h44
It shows 8h42
